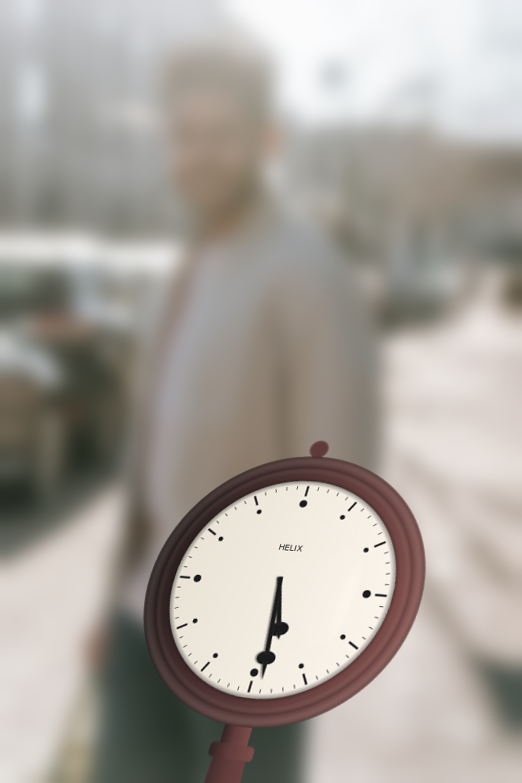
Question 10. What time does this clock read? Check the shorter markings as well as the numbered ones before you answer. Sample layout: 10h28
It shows 5h29
